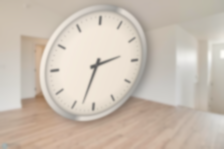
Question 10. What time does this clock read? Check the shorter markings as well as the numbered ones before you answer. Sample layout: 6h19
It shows 2h33
